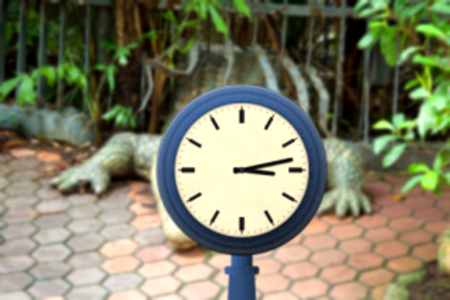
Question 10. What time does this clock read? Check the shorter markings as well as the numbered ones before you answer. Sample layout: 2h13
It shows 3h13
